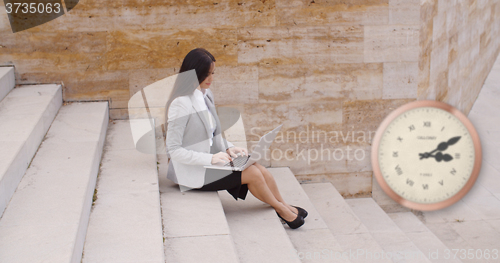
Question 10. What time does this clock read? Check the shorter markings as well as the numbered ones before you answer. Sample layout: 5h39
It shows 3h10
